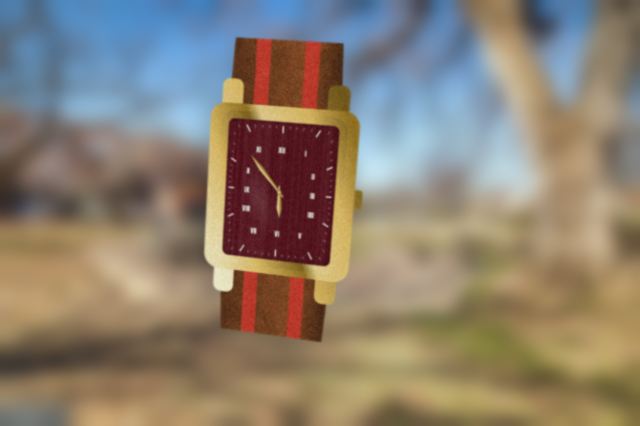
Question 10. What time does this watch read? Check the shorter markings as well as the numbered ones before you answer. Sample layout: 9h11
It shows 5h53
